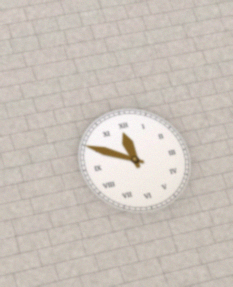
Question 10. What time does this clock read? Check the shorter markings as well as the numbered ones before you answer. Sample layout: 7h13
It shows 11h50
